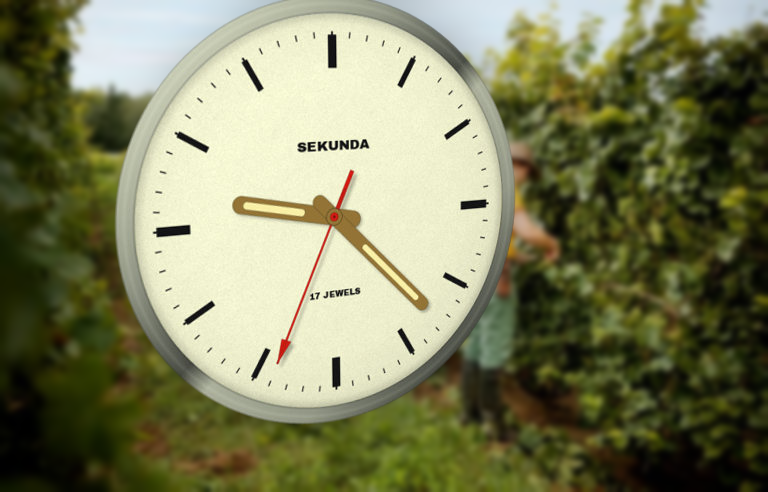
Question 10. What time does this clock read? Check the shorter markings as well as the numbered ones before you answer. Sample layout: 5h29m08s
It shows 9h22m34s
